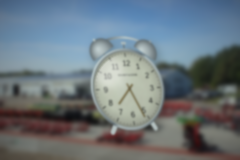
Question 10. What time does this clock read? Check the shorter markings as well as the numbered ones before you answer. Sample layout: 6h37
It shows 7h26
